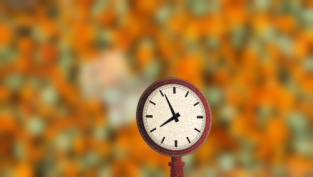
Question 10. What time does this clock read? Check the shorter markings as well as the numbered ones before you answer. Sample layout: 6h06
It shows 7h56
